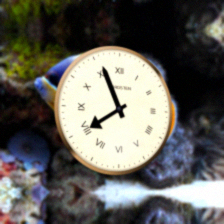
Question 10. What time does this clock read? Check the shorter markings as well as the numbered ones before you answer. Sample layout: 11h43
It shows 7h56
